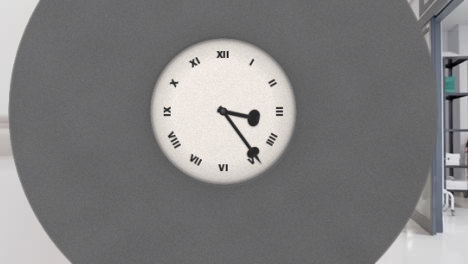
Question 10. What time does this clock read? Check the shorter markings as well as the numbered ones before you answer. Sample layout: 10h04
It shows 3h24
